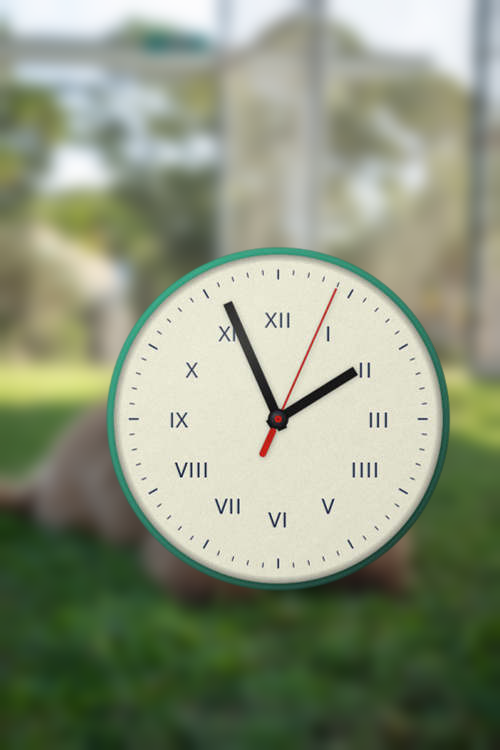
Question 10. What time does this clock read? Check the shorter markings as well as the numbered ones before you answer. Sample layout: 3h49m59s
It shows 1h56m04s
